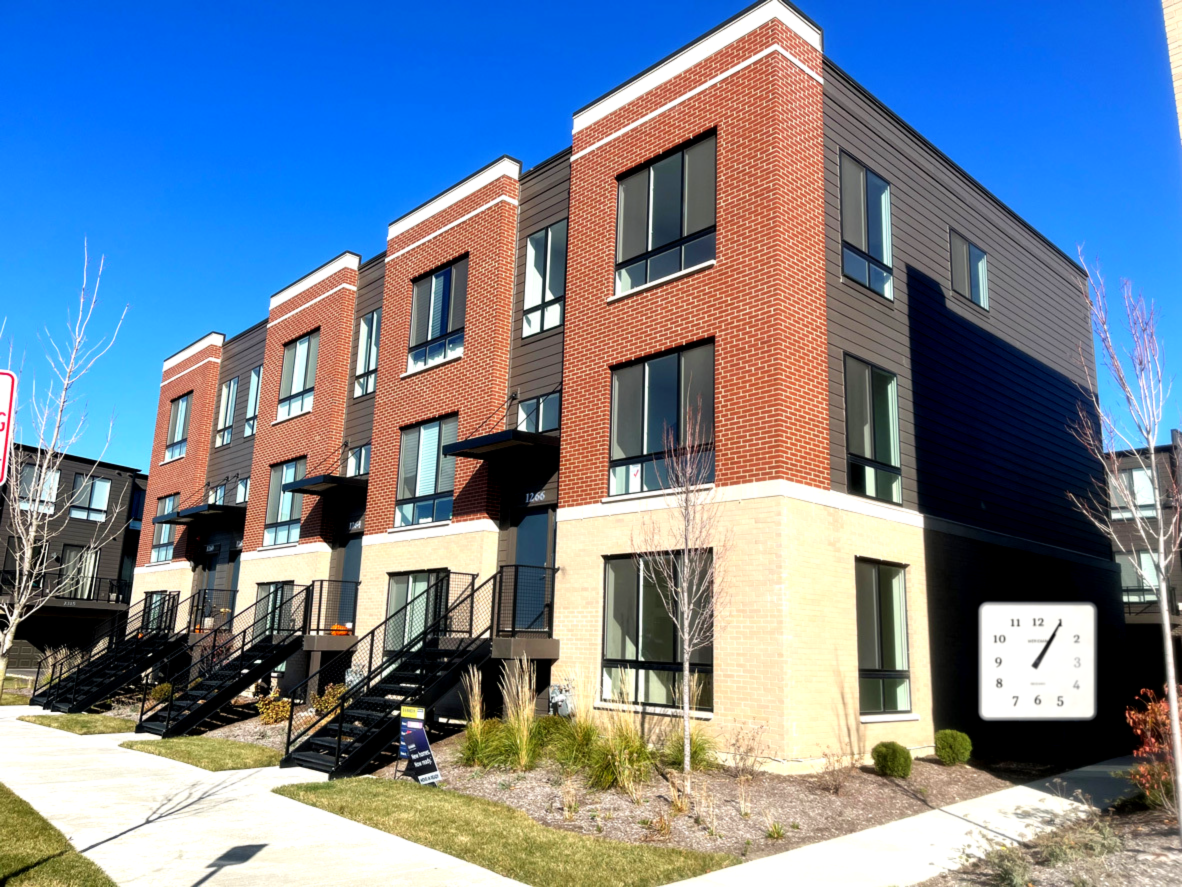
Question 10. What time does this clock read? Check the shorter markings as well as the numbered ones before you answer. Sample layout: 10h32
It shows 1h05
